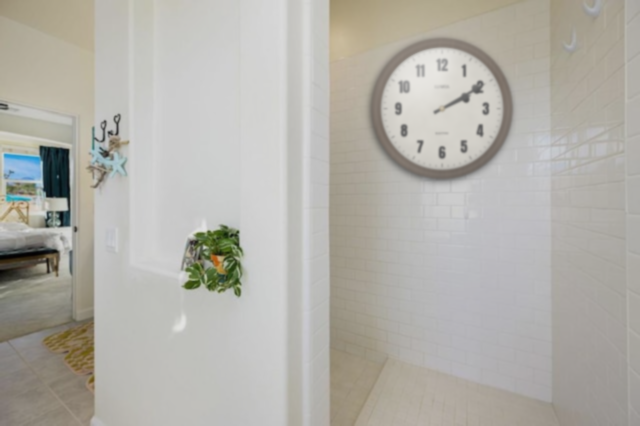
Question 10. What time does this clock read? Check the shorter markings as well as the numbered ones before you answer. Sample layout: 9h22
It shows 2h10
